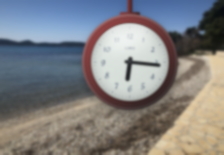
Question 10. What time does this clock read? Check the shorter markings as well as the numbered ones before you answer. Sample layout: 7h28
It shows 6h16
